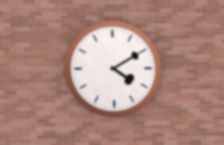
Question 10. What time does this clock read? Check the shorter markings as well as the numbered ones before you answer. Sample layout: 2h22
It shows 4h10
